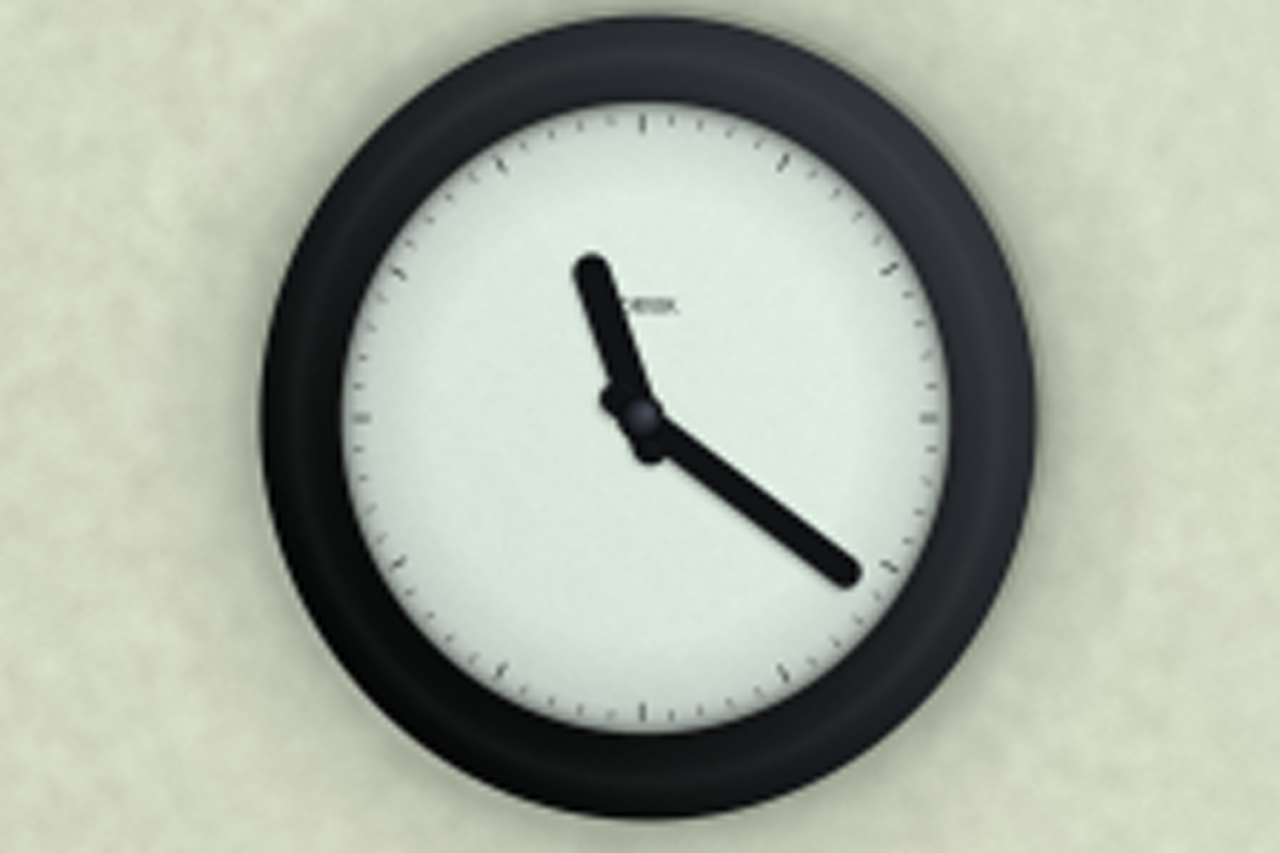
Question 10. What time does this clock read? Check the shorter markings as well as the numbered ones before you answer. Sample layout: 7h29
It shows 11h21
